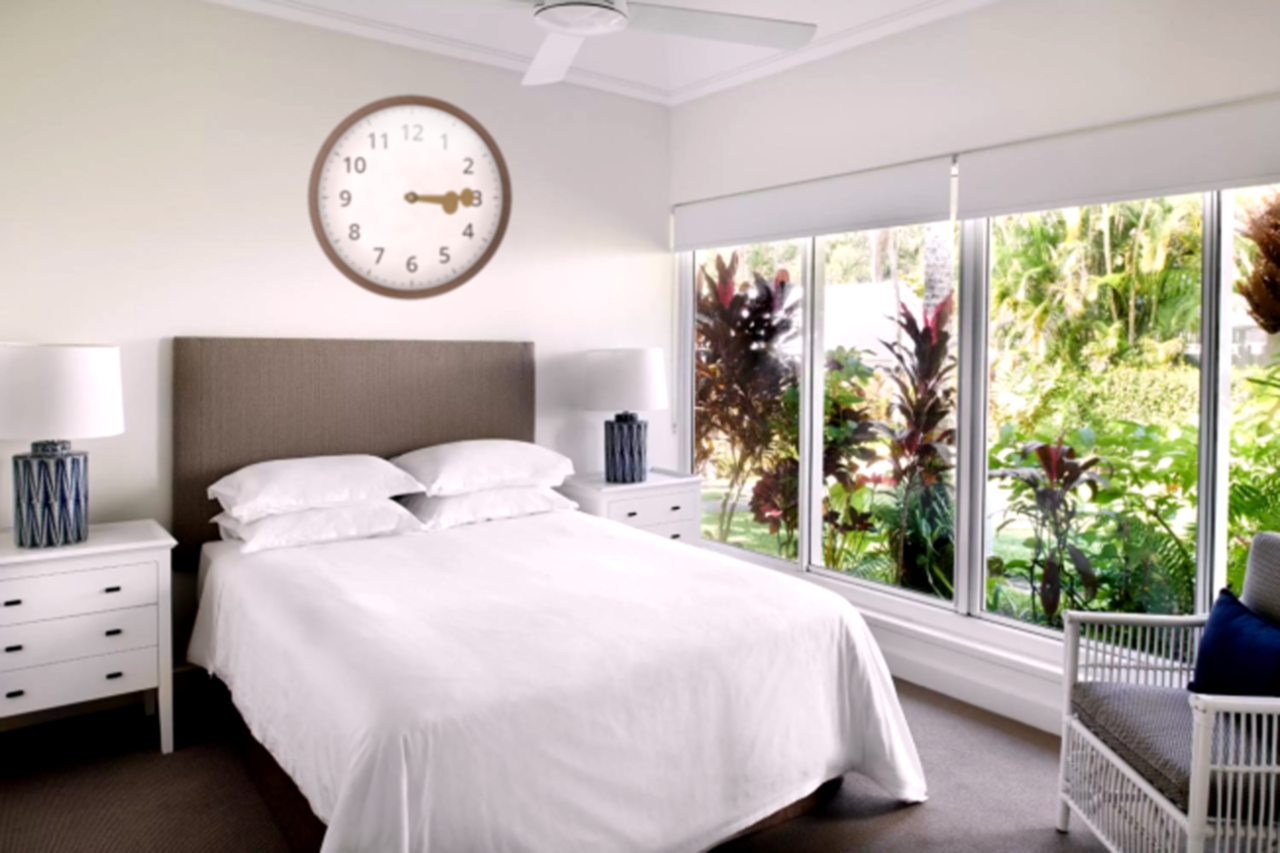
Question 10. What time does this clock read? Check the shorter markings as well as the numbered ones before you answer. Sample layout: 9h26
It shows 3h15
